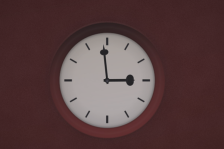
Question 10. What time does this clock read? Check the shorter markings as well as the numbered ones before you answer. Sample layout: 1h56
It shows 2h59
